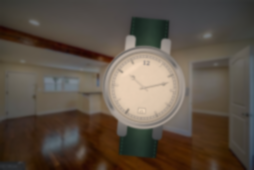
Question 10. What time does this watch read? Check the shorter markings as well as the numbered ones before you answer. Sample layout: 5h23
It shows 10h12
